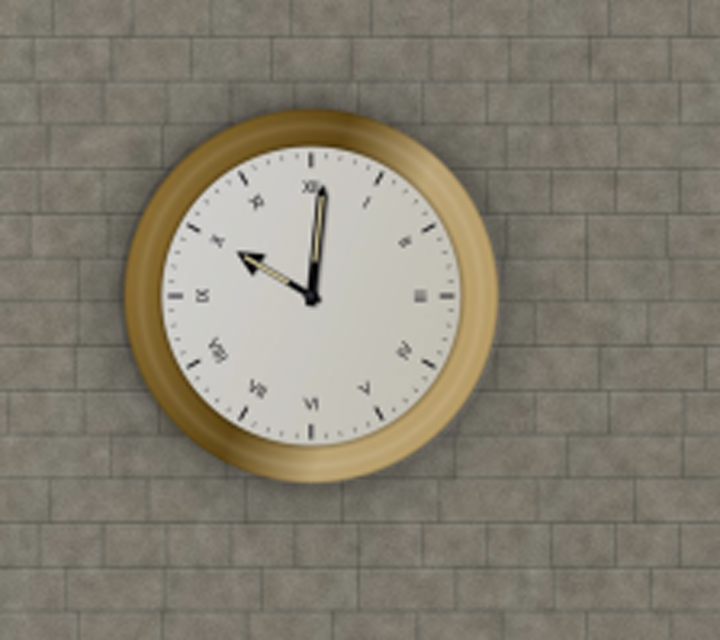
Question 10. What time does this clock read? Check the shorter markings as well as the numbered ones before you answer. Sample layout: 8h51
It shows 10h01
